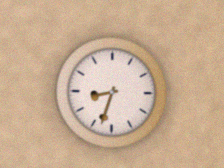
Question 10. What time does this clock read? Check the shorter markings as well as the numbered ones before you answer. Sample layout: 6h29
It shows 8h33
